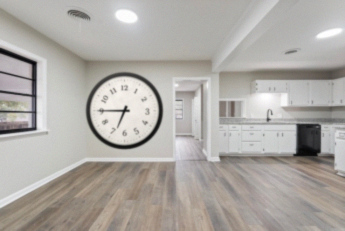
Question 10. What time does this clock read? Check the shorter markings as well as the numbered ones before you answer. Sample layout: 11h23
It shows 6h45
